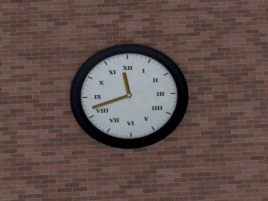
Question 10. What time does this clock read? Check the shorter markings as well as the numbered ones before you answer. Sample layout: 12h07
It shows 11h42
